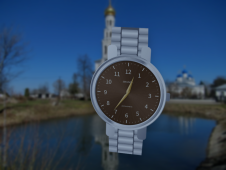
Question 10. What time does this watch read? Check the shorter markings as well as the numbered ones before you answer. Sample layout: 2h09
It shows 12h36
